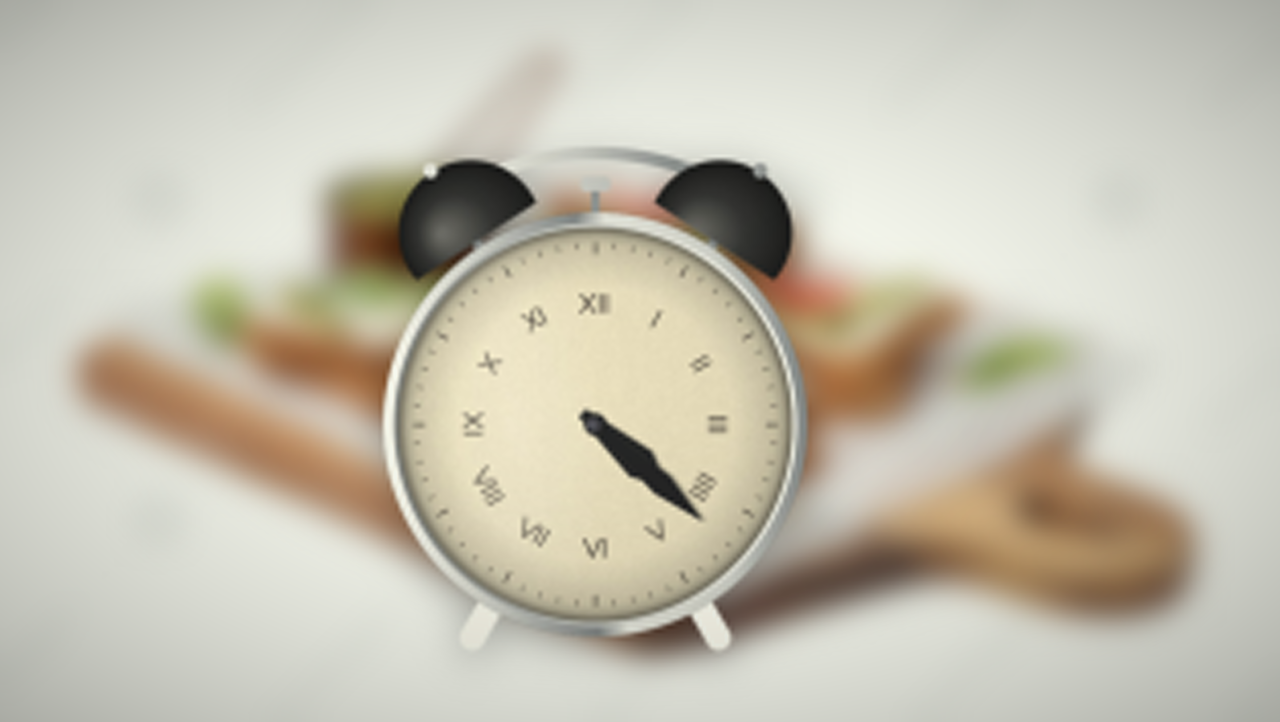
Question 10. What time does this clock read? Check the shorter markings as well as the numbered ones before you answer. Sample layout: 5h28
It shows 4h22
